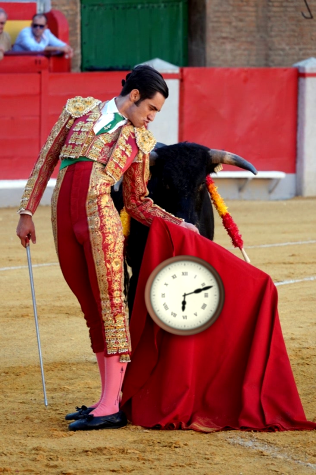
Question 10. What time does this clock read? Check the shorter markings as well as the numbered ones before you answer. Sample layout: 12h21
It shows 6h12
